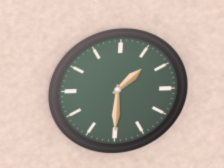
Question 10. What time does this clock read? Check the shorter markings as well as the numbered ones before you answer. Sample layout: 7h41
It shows 1h30
